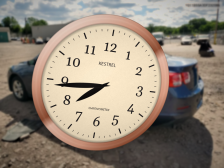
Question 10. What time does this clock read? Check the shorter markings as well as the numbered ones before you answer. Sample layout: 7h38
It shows 7h44
